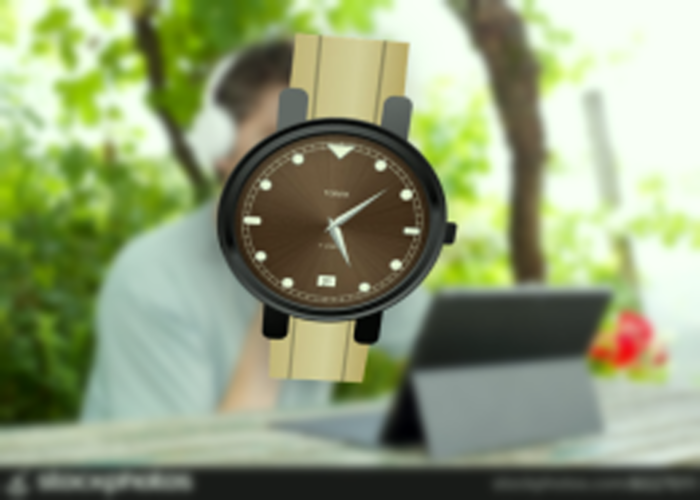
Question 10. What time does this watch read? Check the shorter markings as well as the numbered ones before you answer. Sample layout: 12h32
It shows 5h08
